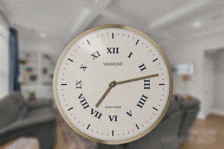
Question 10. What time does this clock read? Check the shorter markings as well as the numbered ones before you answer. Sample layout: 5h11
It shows 7h13
